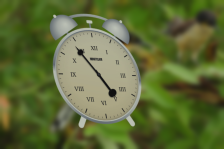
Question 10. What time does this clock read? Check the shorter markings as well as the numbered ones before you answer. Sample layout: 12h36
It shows 4h54
